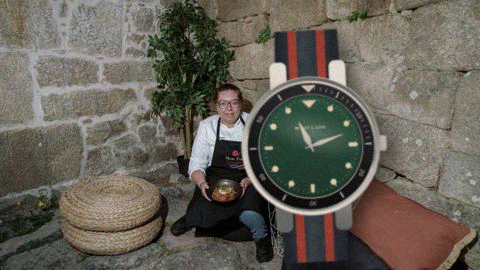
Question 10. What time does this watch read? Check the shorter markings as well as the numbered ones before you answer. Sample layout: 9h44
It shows 11h12
